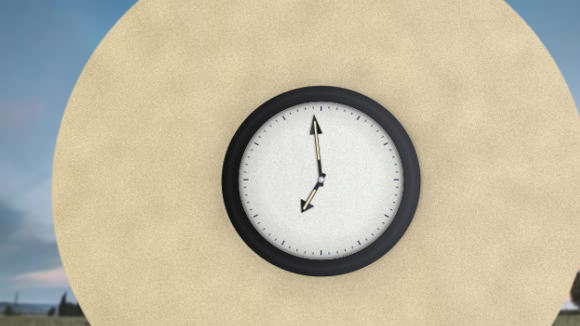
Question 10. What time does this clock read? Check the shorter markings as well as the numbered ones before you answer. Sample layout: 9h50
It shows 6h59
